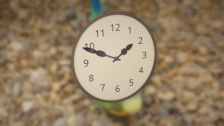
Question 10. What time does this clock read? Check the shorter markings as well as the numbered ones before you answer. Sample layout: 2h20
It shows 1h49
